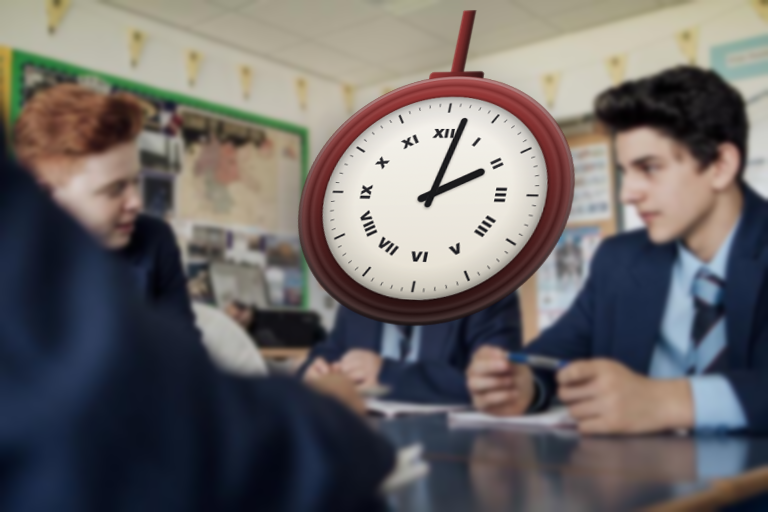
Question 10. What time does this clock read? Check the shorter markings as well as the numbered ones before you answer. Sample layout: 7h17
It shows 2h02
